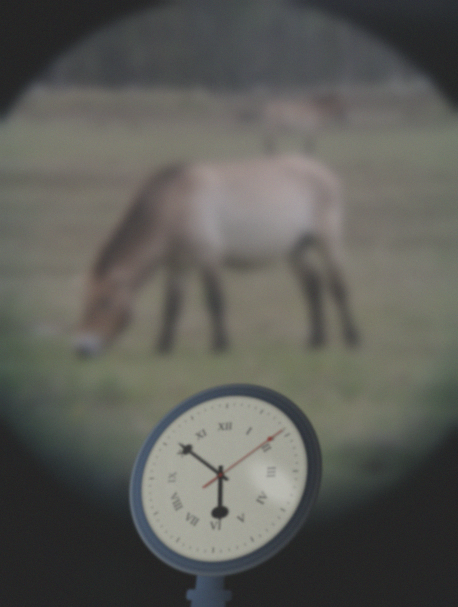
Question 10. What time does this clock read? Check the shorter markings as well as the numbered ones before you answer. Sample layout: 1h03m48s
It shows 5h51m09s
